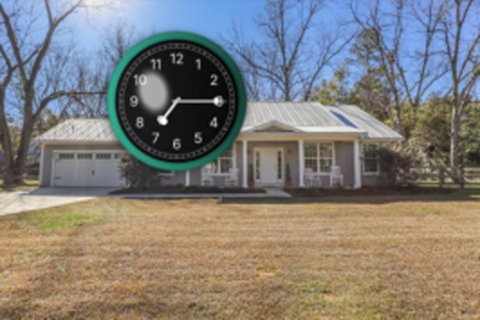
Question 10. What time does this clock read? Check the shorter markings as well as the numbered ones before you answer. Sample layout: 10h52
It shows 7h15
